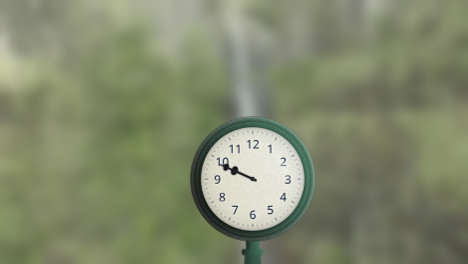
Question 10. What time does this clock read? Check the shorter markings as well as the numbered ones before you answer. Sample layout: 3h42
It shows 9h49
